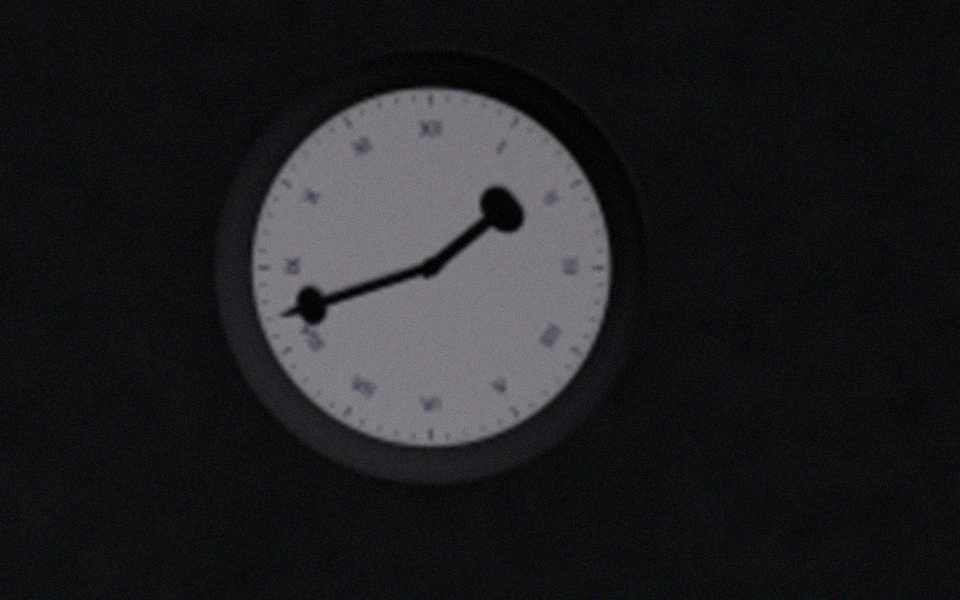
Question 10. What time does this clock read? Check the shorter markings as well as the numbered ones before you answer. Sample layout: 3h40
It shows 1h42
